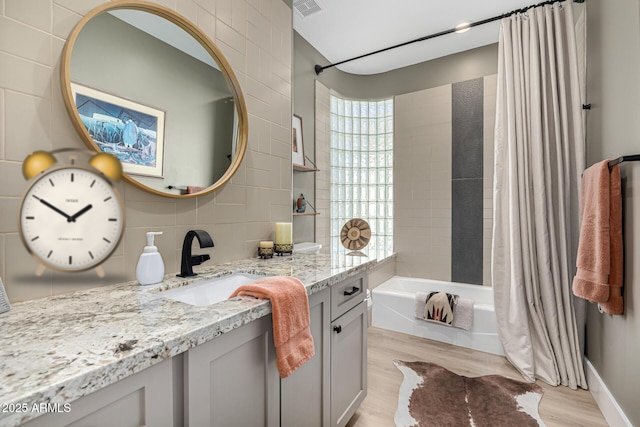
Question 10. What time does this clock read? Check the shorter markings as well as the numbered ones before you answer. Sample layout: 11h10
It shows 1h50
